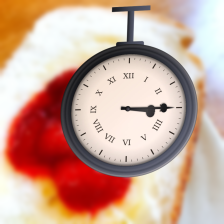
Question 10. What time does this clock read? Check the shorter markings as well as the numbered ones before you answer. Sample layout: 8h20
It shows 3h15
